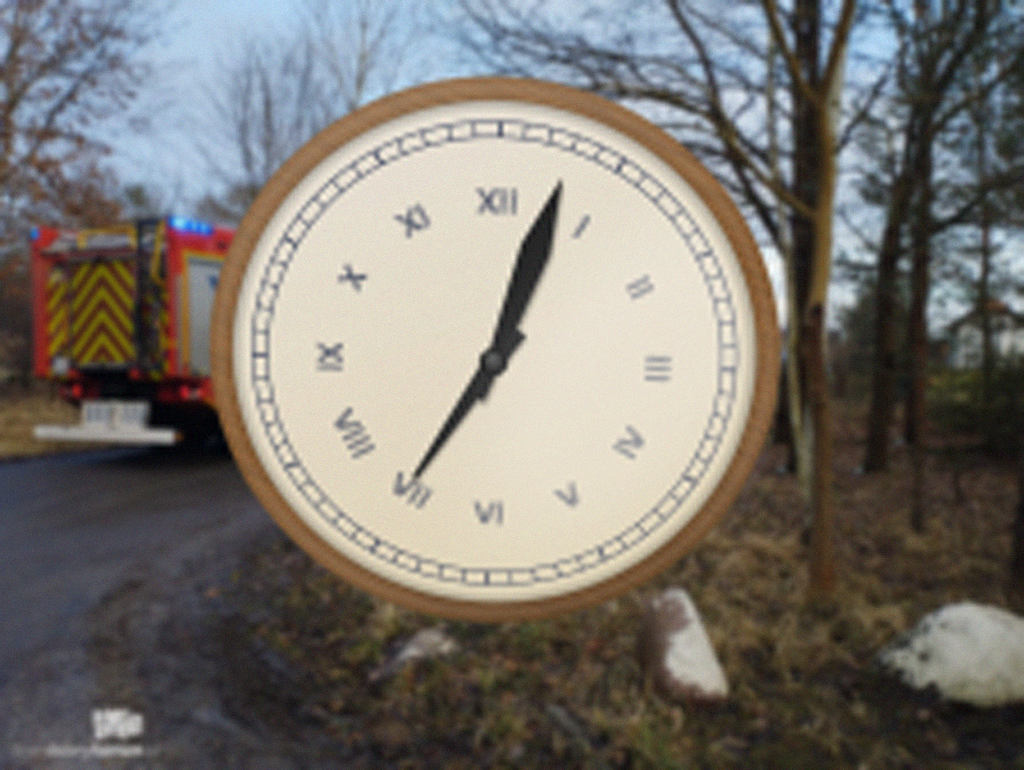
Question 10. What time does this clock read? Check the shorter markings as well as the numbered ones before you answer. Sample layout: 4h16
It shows 7h03
